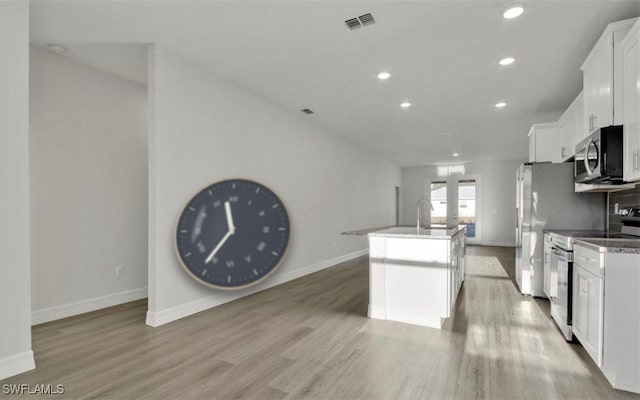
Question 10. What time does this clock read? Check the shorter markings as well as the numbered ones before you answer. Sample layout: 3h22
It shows 11h36
